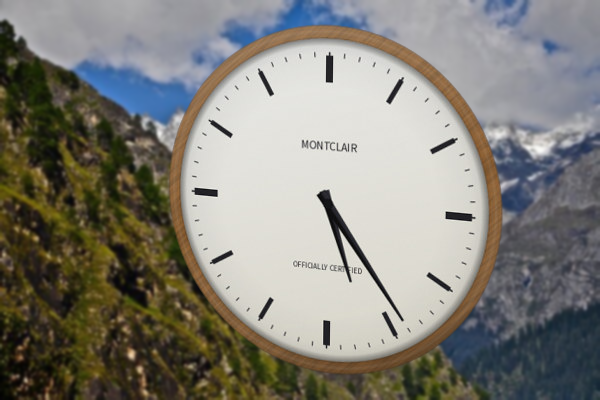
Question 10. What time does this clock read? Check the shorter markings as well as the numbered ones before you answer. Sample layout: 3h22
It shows 5h24
